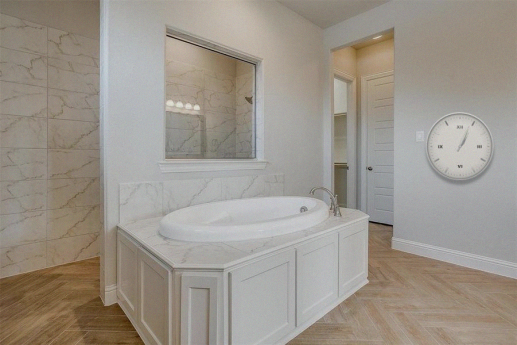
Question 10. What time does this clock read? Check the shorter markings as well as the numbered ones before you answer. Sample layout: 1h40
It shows 1h04
